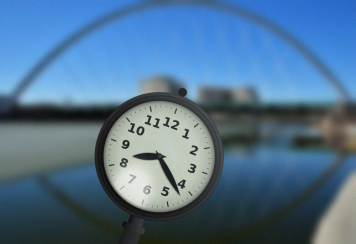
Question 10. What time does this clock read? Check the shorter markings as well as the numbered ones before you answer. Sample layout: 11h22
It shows 8h22
